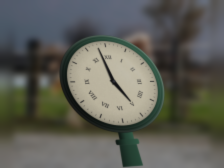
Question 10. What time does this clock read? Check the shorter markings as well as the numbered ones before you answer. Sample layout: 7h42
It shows 4h58
